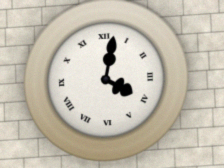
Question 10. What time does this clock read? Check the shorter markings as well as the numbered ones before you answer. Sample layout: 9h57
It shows 4h02
